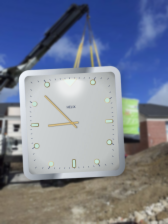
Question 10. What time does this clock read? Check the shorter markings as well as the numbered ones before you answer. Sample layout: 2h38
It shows 8h53
